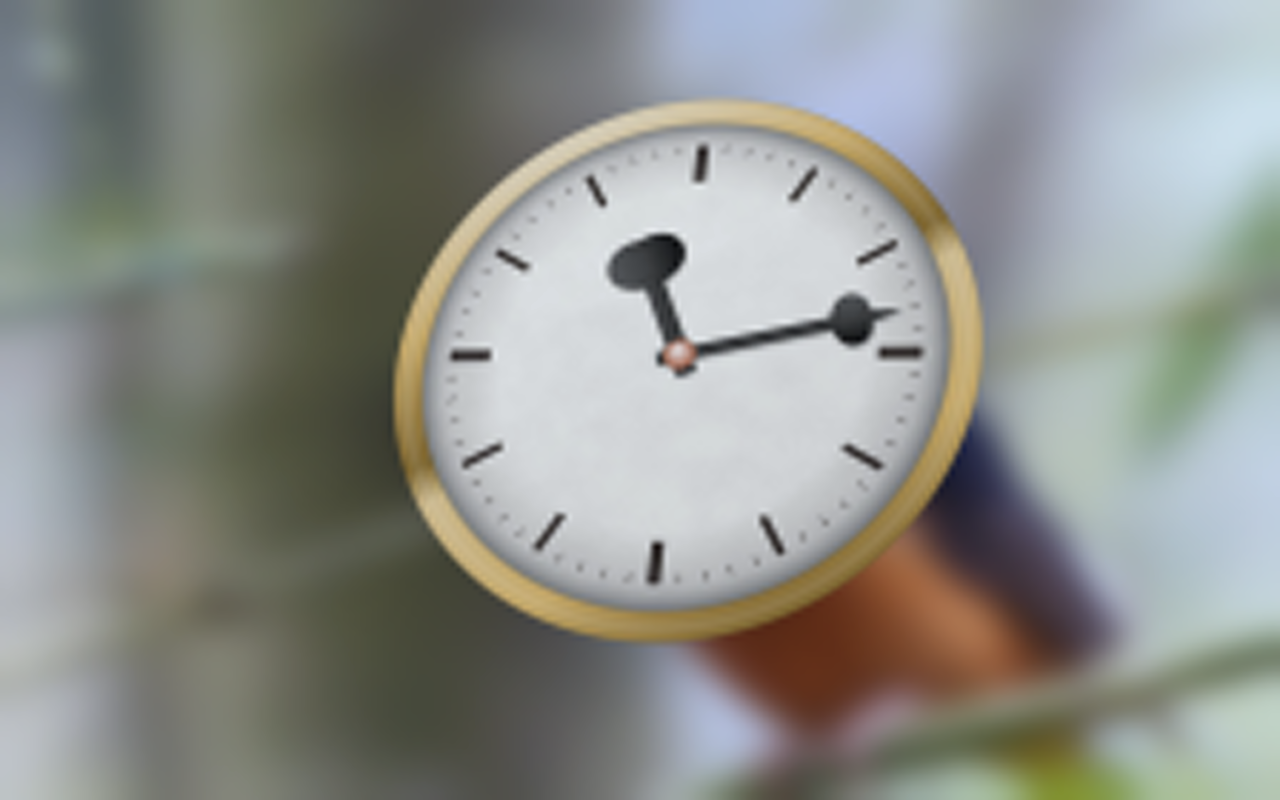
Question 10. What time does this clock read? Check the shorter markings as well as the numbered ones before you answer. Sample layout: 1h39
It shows 11h13
